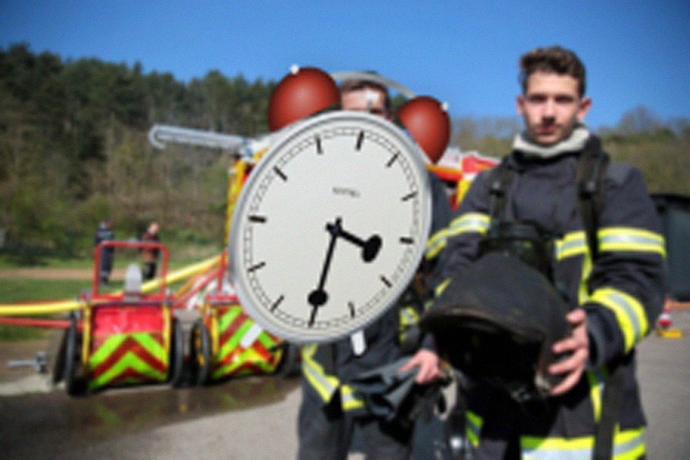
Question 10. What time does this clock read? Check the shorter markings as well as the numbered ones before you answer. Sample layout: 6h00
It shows 3h30
